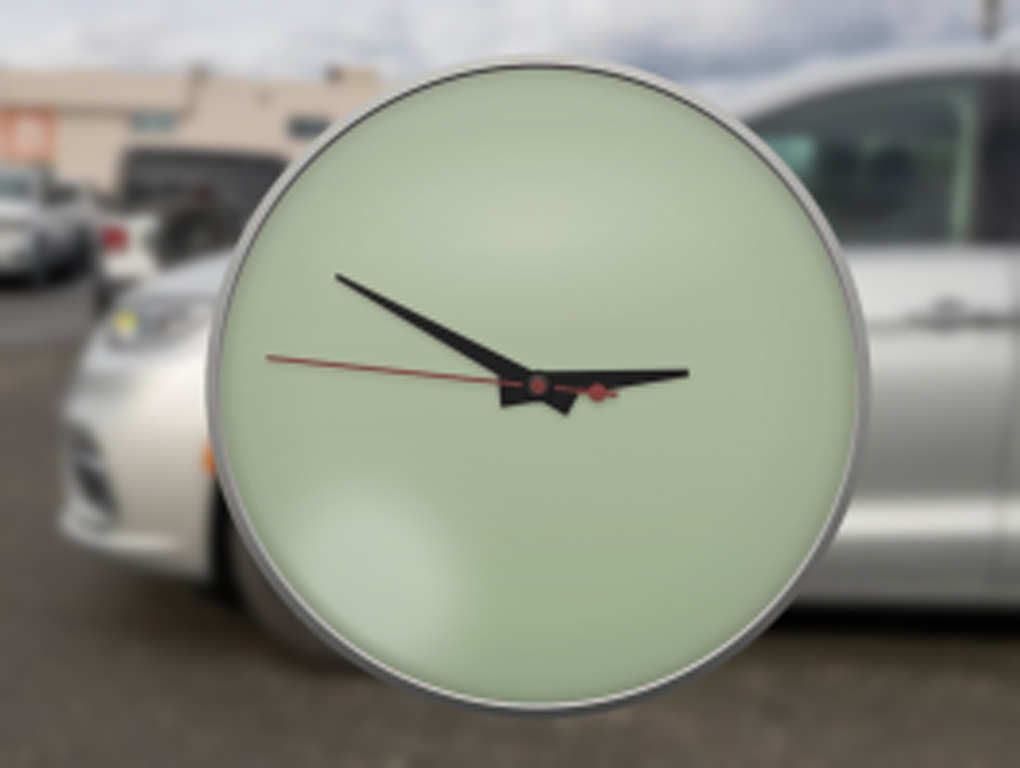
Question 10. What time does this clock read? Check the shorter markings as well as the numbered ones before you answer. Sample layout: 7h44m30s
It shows 2h49m46s
